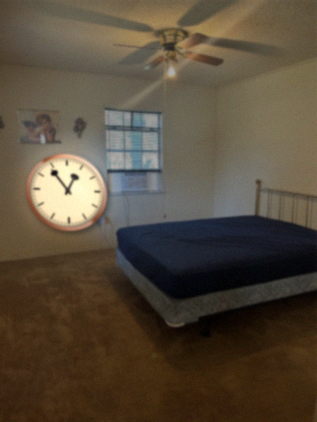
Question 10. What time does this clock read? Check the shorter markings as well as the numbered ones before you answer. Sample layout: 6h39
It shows 12h54
